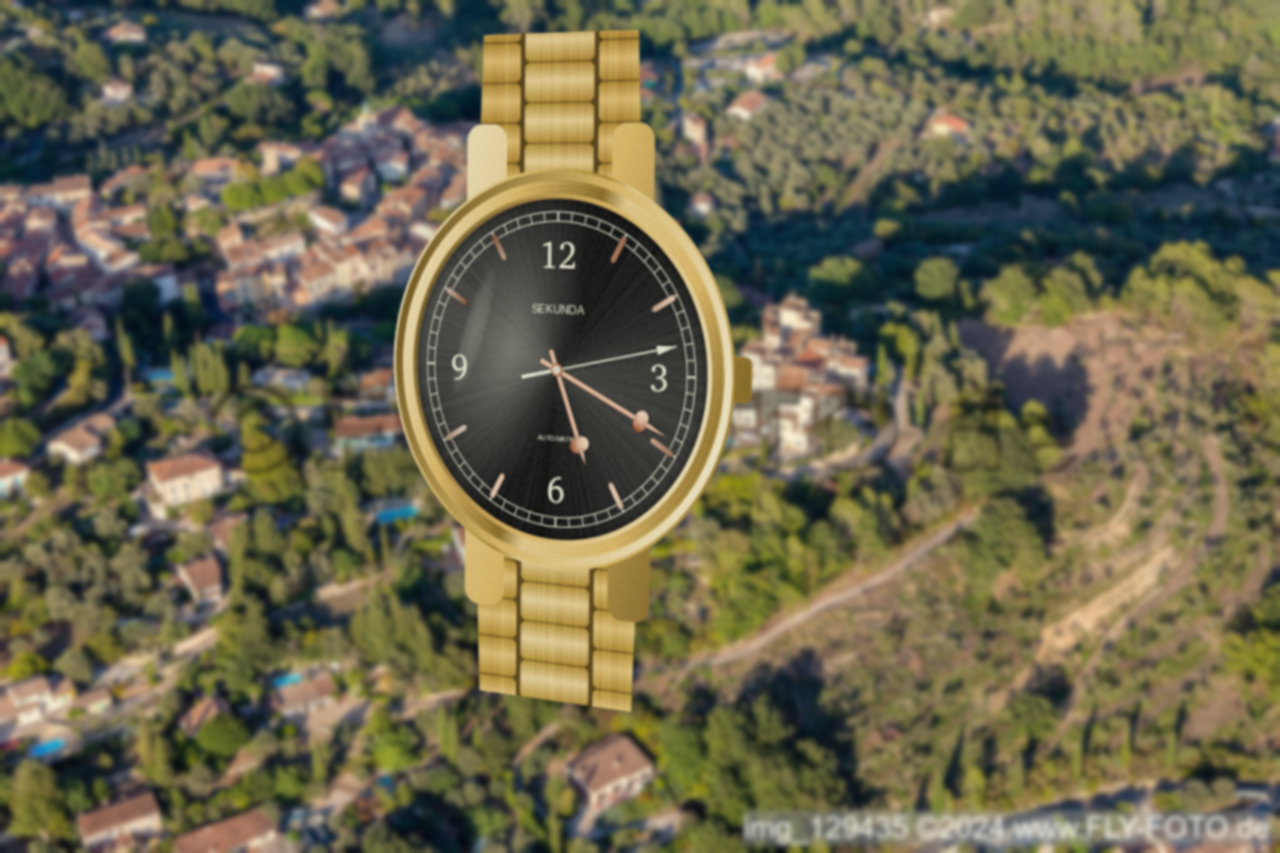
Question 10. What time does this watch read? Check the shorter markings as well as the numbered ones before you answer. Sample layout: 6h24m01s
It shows 5h19m13s
